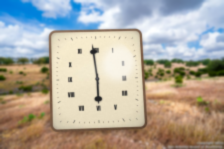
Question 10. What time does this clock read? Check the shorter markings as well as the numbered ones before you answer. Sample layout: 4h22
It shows 5h59
